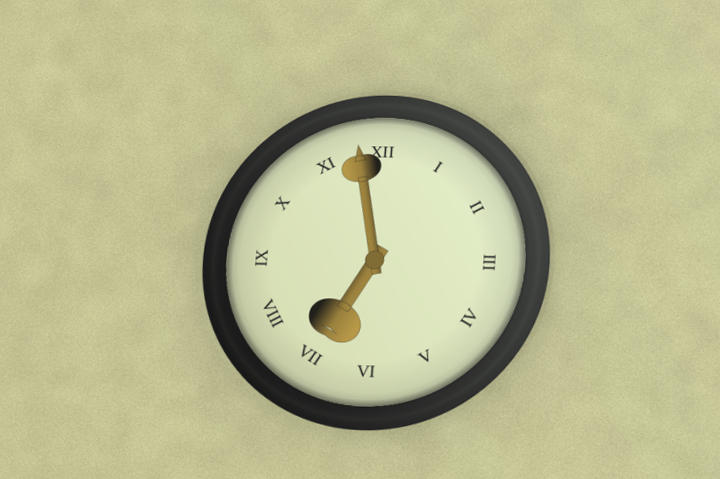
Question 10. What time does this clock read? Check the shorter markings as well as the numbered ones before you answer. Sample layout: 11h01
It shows 6h58
